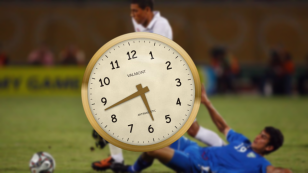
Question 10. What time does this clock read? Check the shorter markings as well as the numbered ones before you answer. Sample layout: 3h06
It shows 5h43
